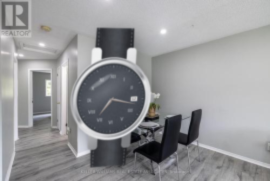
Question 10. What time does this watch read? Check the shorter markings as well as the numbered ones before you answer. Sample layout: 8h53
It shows 7h17
